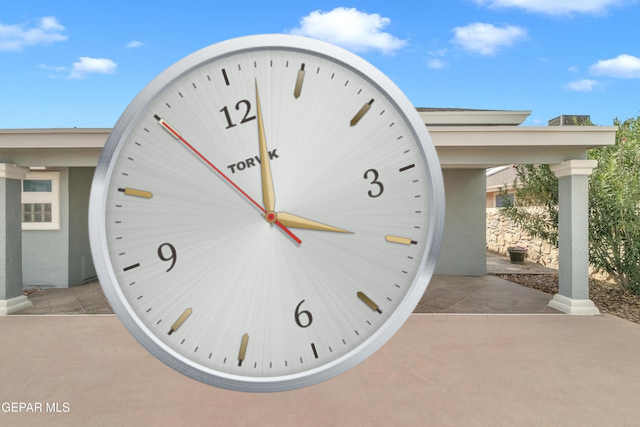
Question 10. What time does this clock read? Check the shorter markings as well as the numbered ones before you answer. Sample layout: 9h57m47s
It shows 4h01m55s
